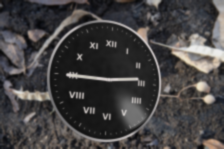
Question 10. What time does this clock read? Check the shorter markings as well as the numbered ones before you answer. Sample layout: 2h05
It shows 2h45
